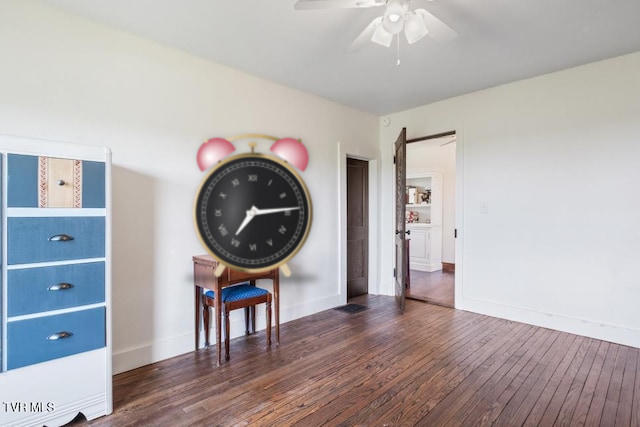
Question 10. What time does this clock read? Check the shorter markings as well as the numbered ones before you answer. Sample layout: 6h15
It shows 7h14
